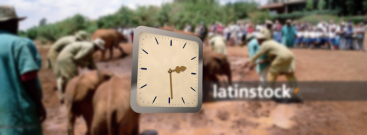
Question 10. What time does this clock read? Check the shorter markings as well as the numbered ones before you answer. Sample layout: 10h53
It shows 2h29
